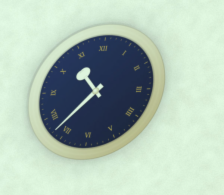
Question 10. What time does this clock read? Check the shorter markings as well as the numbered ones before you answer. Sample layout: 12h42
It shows 10h37
